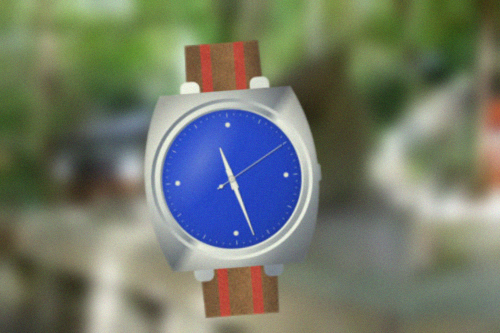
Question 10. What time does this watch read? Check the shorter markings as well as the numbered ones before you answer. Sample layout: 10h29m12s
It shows 11h27m10s
